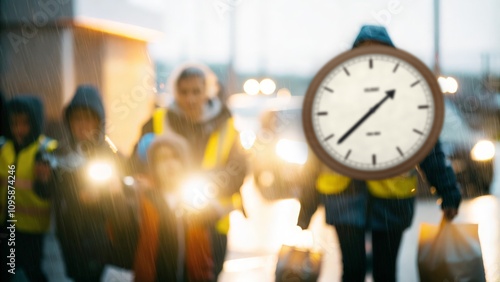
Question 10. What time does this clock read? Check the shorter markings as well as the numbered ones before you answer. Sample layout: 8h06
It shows 1h38
